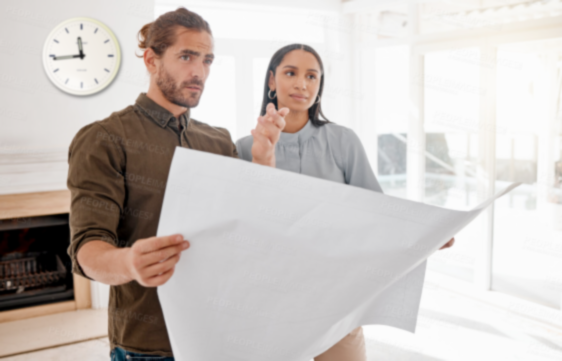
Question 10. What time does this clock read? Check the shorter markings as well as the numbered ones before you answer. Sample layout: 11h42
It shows 11h44
